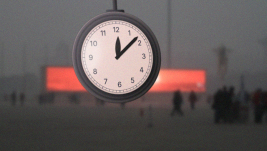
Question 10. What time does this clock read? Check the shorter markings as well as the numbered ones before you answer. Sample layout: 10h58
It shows 12h08
